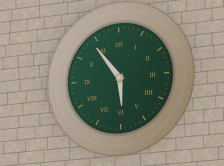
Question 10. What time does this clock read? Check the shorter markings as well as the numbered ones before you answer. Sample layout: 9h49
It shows 5h54
